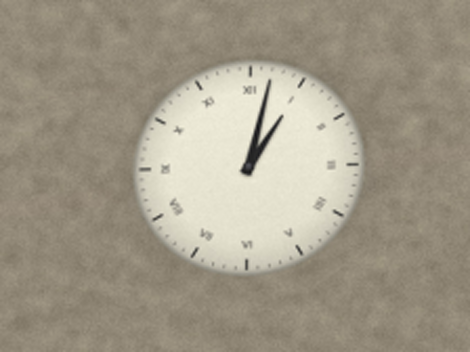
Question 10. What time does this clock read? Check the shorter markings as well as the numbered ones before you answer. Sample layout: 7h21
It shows 1h02
